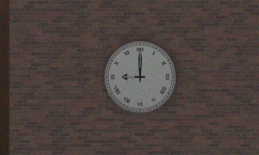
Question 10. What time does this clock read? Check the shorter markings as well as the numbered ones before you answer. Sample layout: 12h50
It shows 9h00
